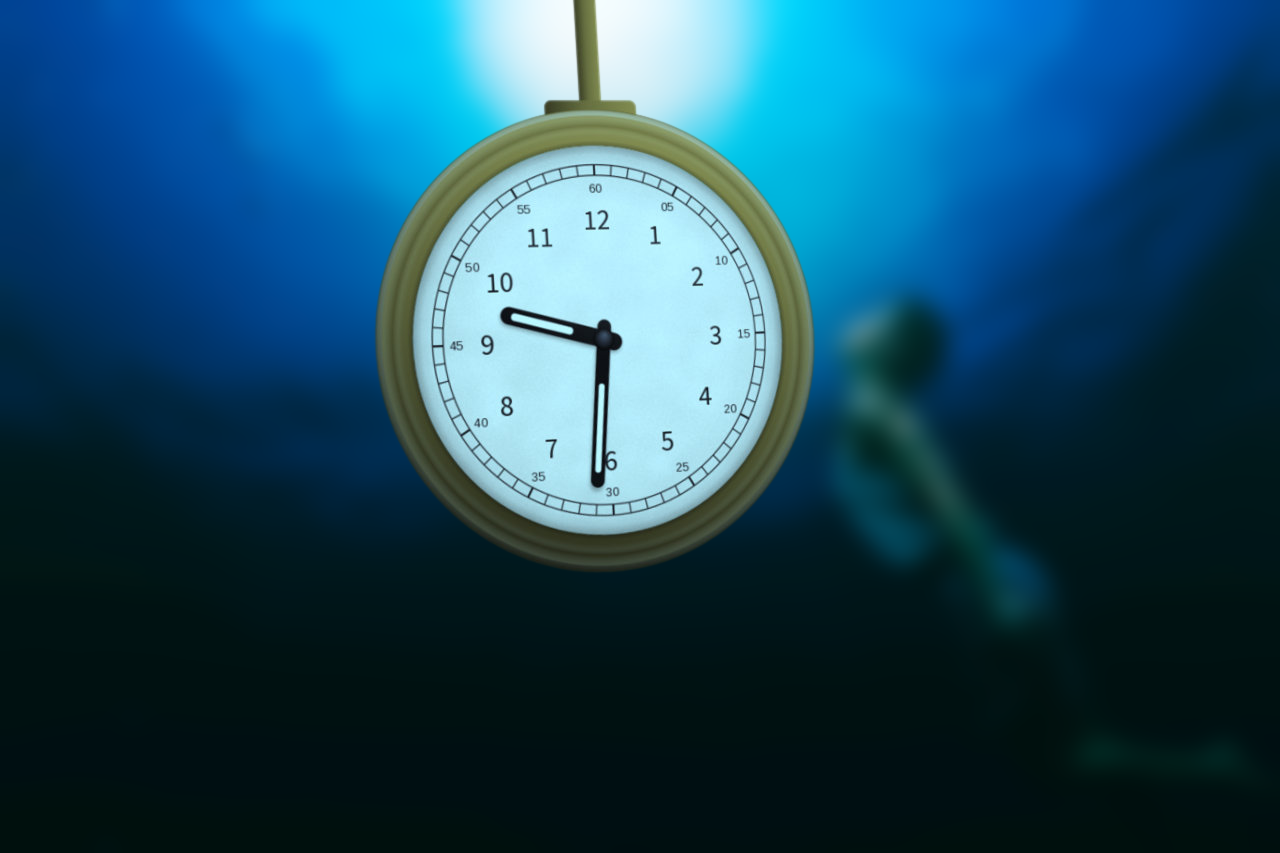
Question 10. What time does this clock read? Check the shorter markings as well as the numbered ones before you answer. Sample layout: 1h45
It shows 9h31
